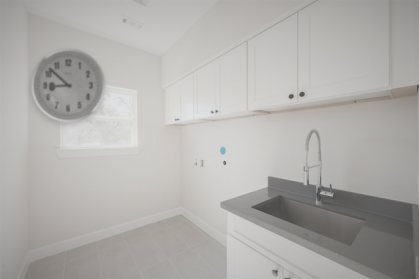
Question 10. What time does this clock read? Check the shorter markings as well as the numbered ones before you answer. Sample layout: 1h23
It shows 8h52
